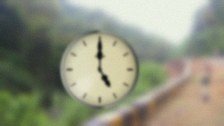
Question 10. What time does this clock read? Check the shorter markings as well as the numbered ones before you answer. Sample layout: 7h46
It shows 5h00
